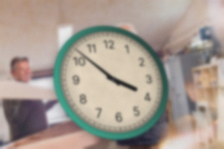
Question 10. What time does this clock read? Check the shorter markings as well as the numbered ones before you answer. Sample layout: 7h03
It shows 3h52
